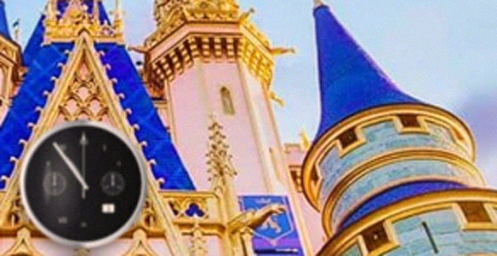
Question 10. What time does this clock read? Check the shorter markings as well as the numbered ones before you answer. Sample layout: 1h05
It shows 10h54
